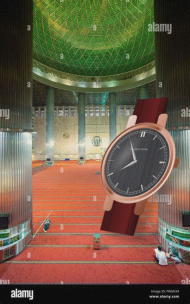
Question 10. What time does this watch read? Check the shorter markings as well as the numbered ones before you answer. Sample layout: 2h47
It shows 7h55
